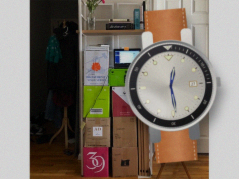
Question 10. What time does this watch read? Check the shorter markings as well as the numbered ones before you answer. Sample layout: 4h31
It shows 12h29
